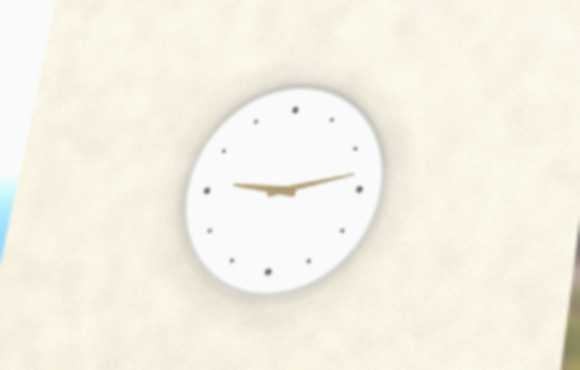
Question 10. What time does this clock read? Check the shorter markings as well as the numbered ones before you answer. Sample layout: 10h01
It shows 9h13
